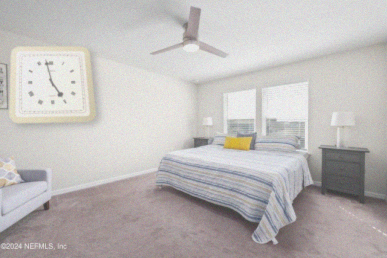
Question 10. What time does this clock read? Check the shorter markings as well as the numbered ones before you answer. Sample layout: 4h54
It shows 4h58
